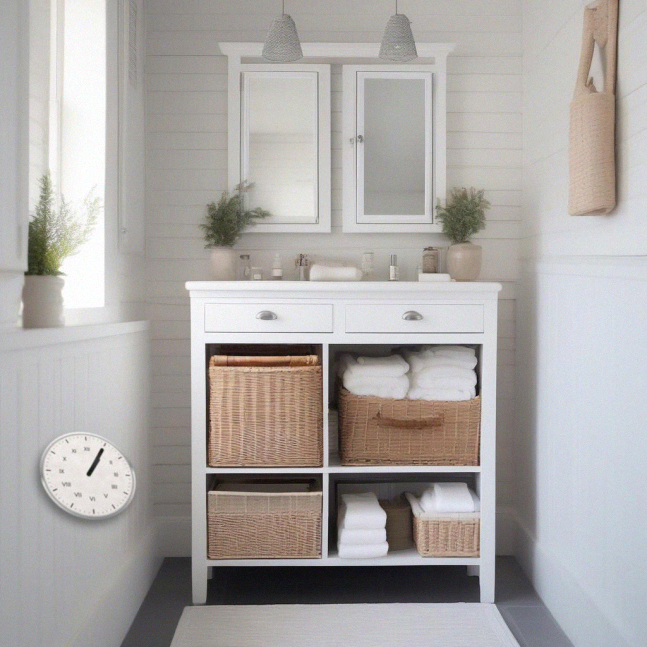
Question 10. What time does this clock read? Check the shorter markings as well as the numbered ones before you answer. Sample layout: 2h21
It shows 1h05
